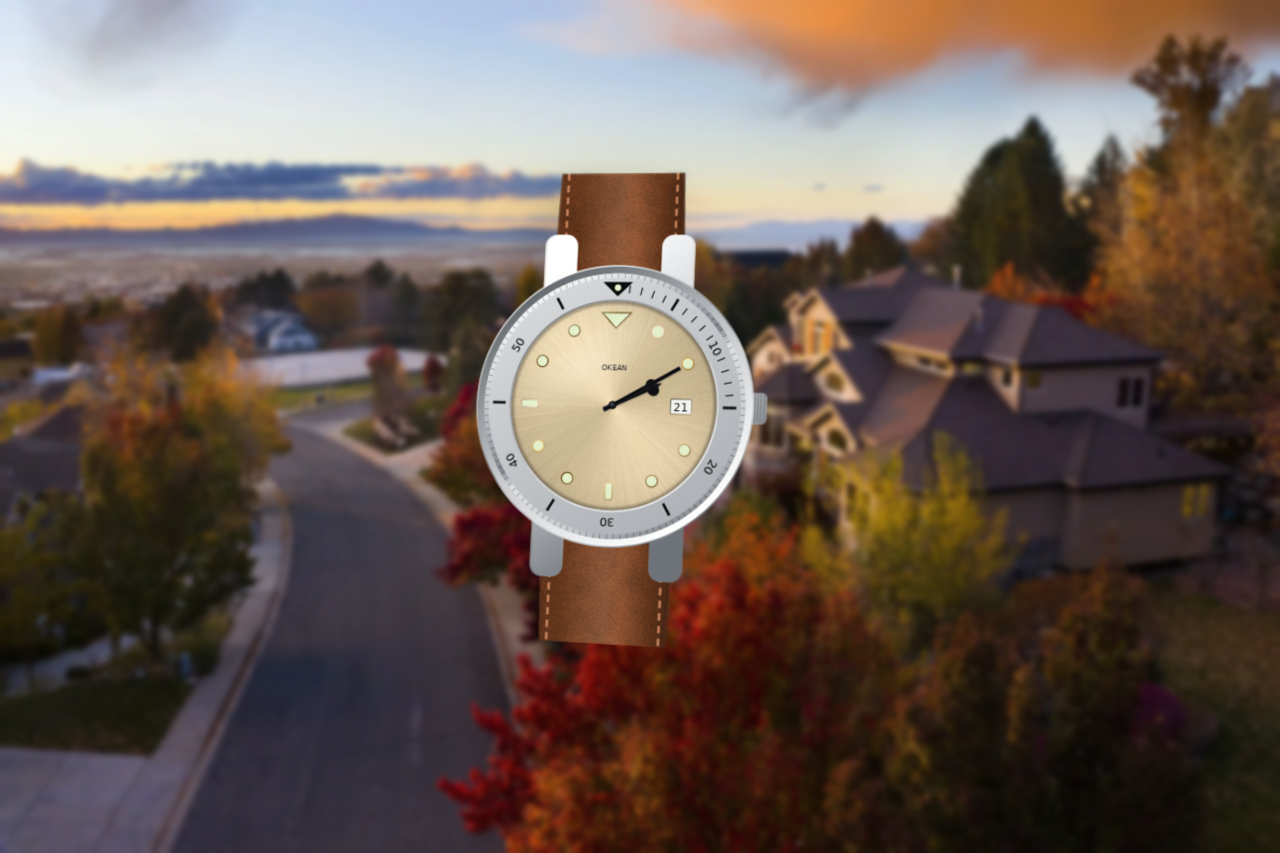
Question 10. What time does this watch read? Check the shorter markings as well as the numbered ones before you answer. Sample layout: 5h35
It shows 2h10
